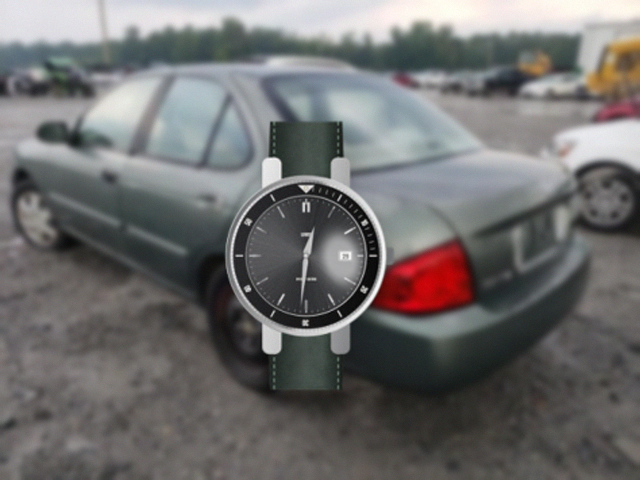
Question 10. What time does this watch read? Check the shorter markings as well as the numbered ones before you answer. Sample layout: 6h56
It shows 12h31
